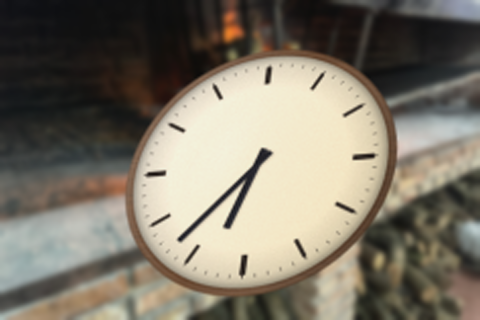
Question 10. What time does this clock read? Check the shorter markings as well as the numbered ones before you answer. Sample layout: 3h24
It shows 6h37
